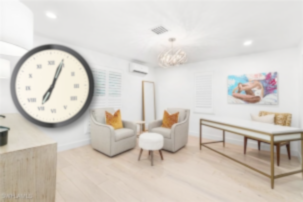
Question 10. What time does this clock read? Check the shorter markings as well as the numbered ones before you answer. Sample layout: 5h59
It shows 7h04
